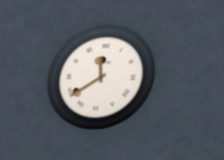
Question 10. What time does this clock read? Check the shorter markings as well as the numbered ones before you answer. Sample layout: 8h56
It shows 11h39
